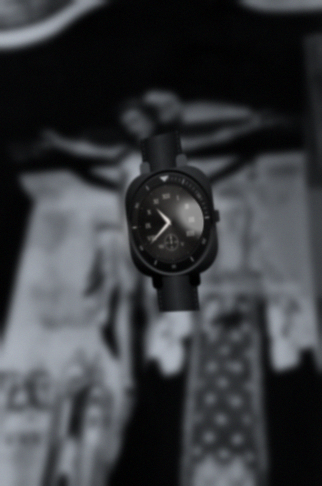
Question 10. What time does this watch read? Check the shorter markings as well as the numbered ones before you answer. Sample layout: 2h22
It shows 10h39
